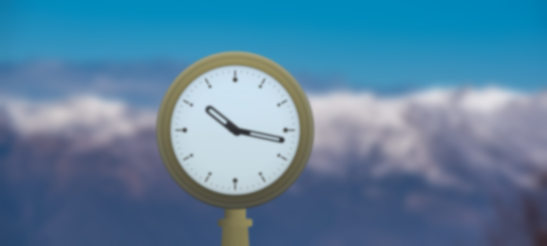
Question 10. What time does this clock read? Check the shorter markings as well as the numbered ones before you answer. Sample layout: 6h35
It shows 10h17
